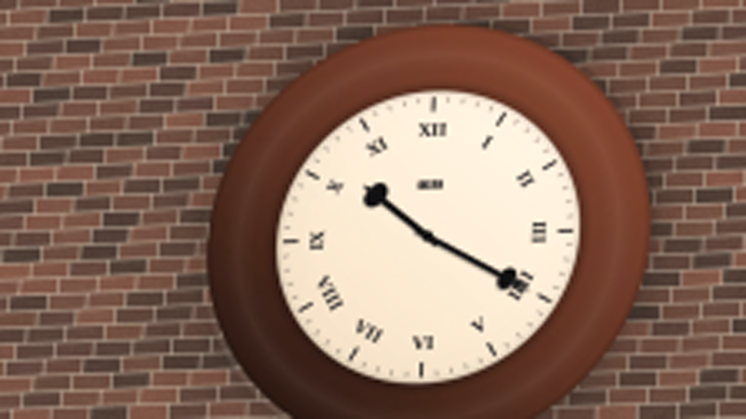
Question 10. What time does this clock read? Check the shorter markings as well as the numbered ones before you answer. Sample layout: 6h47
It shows 10h20
